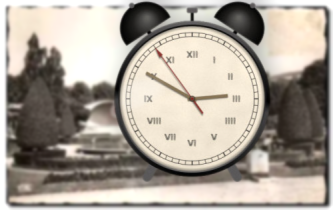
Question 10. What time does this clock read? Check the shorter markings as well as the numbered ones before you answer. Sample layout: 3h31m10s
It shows 2h49m54s
